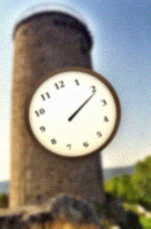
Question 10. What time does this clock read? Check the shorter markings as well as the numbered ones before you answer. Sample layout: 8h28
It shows 2h11
